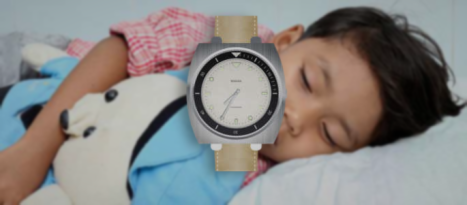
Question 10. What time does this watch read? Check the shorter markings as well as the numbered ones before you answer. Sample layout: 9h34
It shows 7h35
